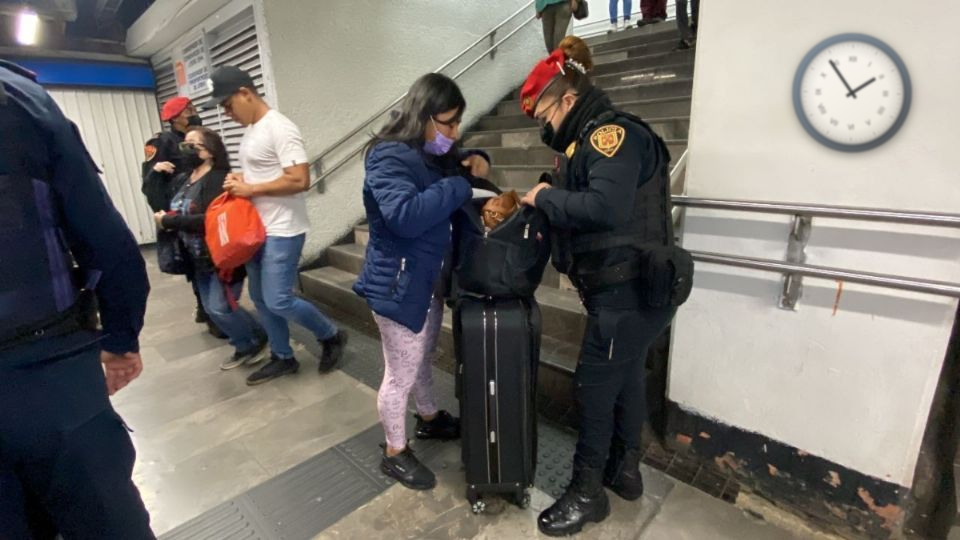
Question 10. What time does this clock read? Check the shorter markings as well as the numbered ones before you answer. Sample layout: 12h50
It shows 1h54
